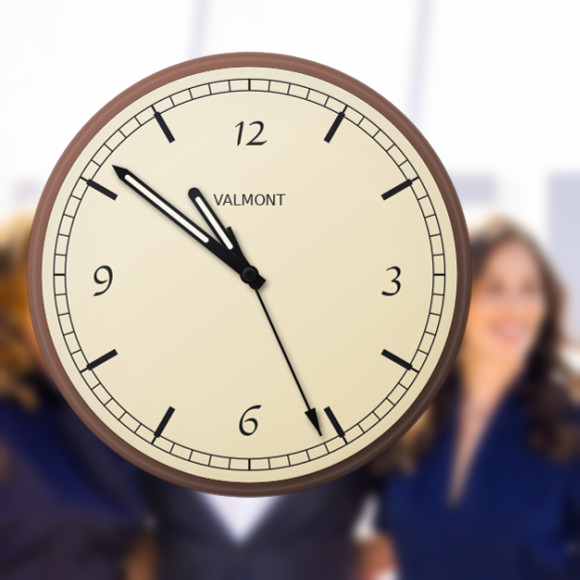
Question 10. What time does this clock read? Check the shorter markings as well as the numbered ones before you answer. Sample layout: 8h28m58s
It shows 10h51m26s
